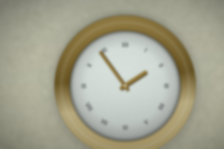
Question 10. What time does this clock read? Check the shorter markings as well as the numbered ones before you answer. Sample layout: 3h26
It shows 1h54
